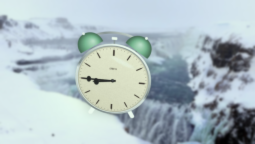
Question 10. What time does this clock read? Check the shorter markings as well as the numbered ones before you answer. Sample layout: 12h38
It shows 8h45
